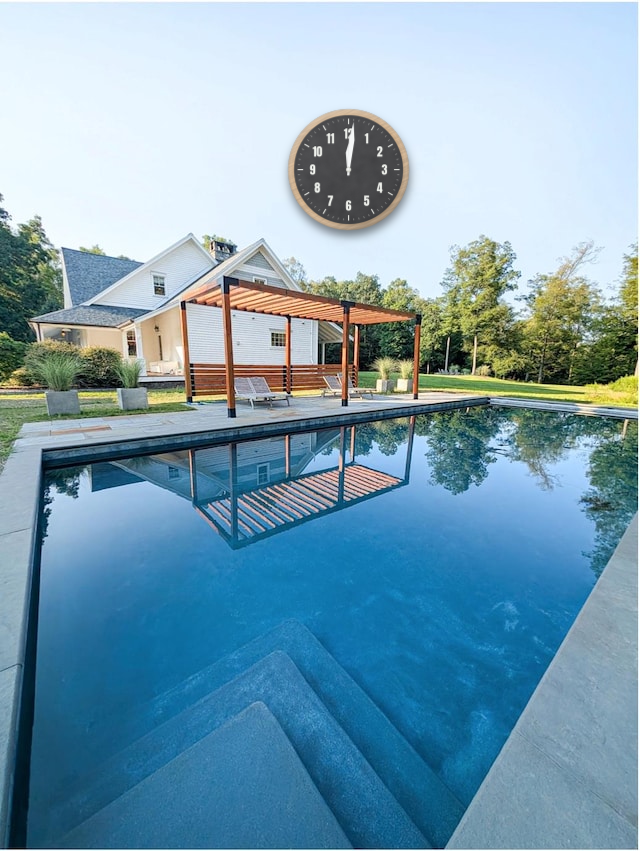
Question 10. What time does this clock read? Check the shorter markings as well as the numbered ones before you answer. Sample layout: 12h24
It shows 12h01
